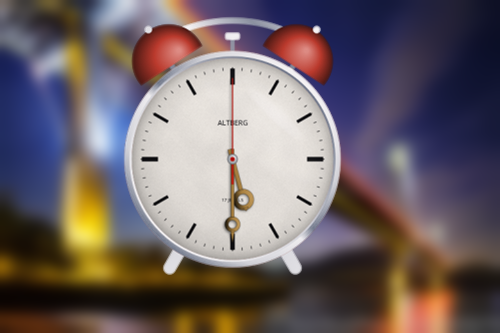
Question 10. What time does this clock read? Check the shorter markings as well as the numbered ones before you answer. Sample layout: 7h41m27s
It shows 5h30m00s
